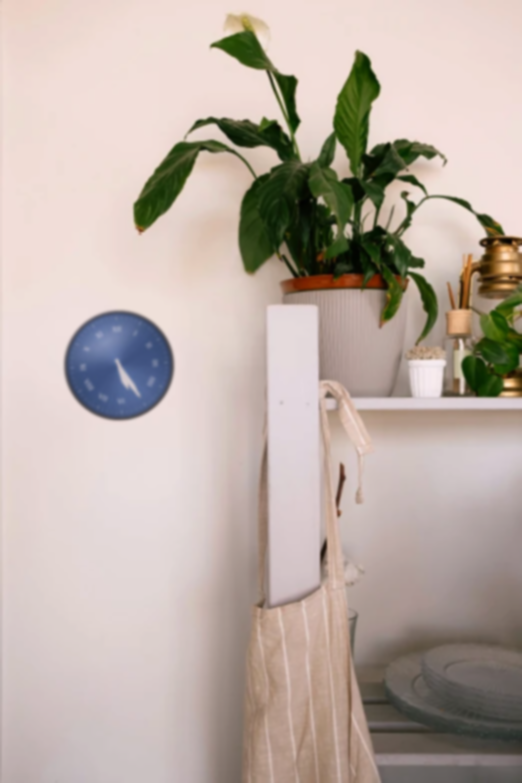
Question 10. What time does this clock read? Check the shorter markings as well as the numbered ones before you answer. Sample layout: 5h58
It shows 5h25
